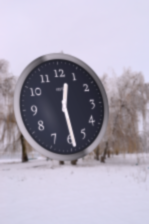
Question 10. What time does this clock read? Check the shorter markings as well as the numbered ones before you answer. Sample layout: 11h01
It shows 12h29
